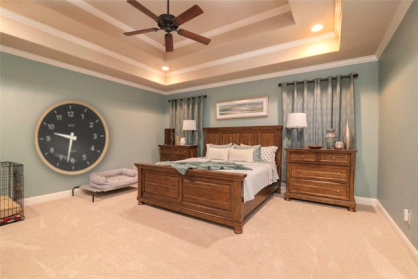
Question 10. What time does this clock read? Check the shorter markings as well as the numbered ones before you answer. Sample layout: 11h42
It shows 9h32
